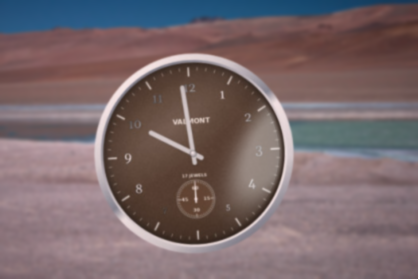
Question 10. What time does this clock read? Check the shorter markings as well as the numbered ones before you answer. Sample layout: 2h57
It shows 9h59
